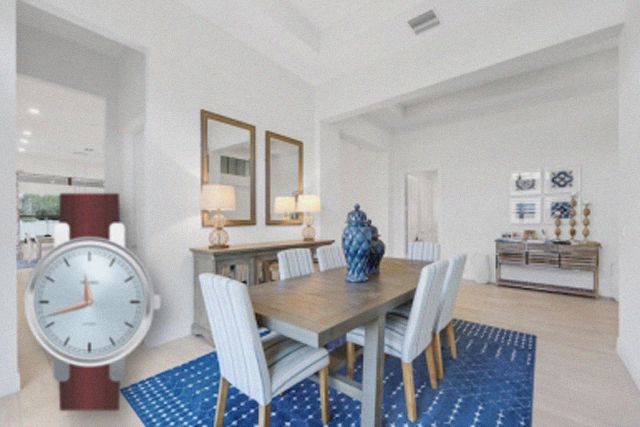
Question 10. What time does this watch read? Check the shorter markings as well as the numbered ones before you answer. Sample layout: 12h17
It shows 11h42
